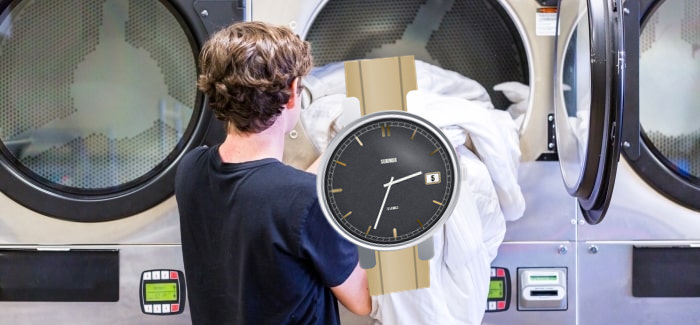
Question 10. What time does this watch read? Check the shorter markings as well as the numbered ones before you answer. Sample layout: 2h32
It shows 2h34
